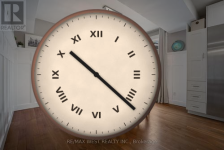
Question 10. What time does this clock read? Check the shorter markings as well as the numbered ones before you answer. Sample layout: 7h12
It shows 10h22
